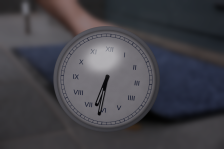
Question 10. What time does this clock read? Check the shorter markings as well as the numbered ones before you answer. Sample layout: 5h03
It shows 6h31
